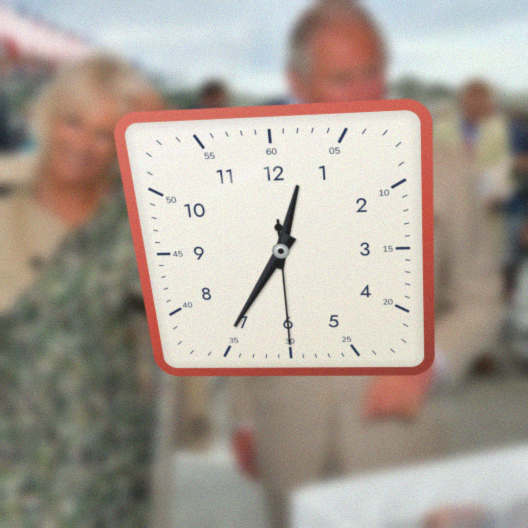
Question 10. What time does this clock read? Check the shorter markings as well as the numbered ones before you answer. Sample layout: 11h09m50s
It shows 12h35m30s
